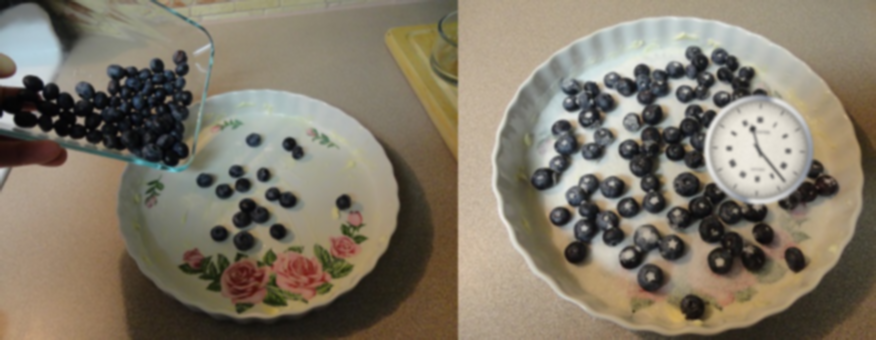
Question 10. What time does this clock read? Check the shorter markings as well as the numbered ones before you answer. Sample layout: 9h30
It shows 11h23
